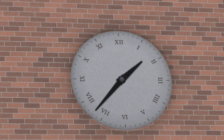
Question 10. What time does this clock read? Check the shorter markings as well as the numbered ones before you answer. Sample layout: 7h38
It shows 1h37
